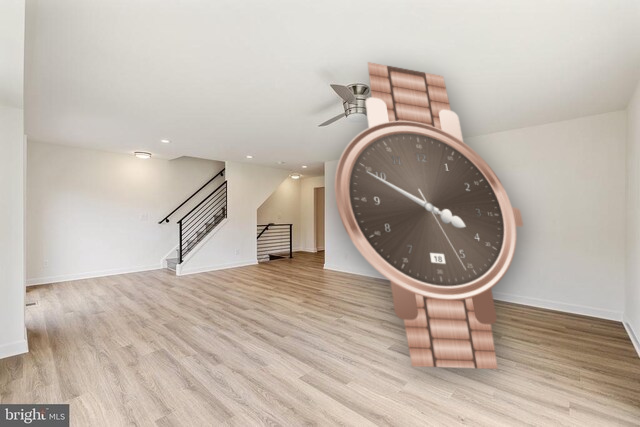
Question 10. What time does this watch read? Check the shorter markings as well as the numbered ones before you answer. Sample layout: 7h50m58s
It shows 3h49m26s
